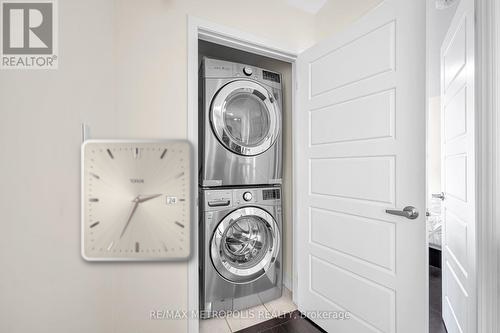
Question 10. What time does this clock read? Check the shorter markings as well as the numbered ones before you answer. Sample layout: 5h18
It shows 2h34
